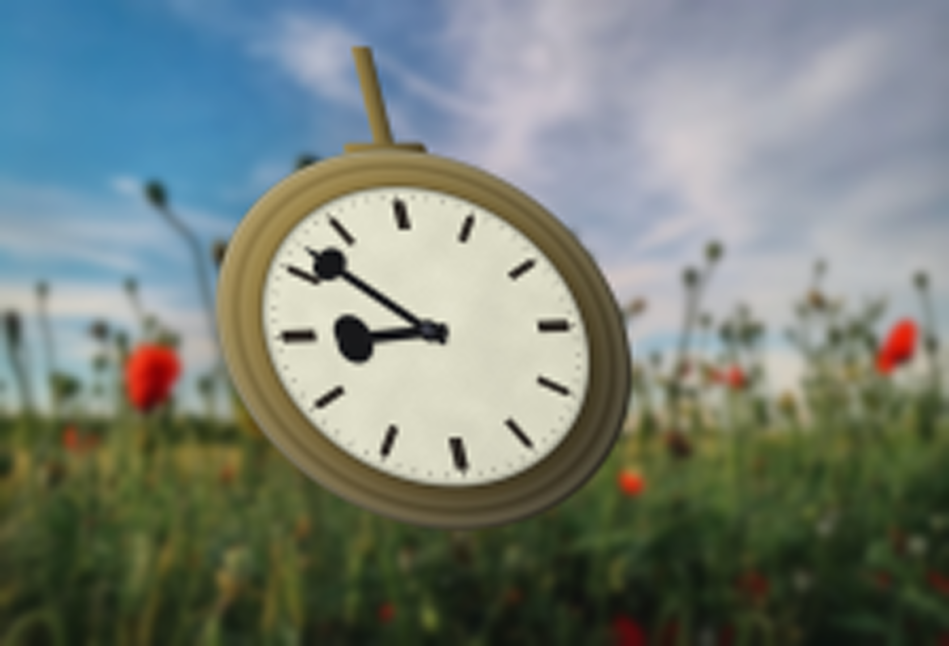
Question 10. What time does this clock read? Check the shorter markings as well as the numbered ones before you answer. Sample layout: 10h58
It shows 8h52
